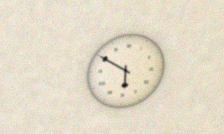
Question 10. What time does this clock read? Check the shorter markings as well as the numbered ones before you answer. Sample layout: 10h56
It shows 5h50
